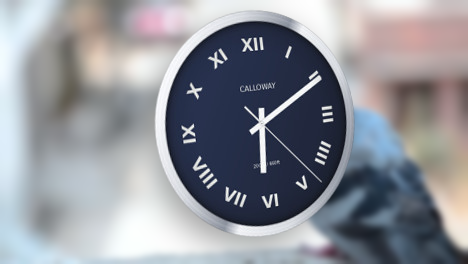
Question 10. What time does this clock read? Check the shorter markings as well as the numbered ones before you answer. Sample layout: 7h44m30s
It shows 6h10m23s
